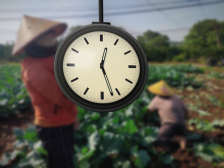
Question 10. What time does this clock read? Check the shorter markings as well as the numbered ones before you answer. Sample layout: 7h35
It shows 12h27
